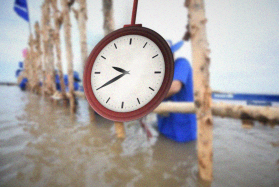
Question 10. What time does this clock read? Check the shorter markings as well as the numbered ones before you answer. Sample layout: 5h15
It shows 9h40
